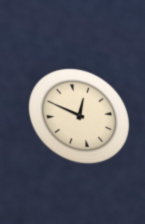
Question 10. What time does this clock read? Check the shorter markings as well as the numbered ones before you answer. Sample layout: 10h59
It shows 12h50
